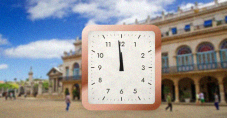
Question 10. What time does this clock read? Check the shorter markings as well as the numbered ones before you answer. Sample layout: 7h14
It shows 11h59
